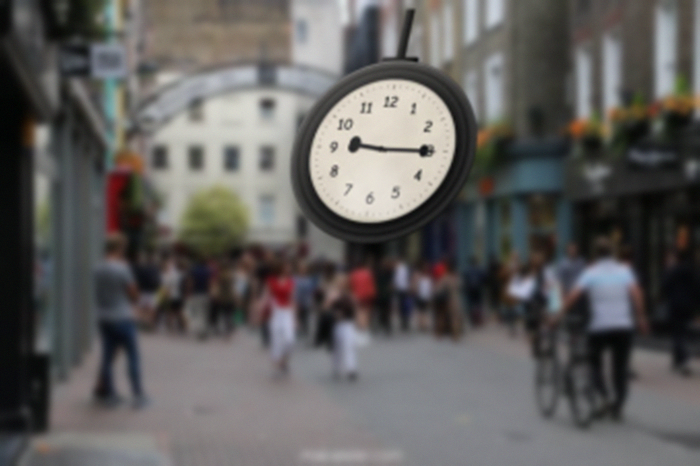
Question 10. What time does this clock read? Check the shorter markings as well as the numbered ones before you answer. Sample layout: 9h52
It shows 9h15
